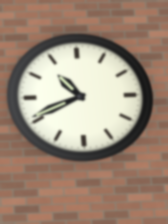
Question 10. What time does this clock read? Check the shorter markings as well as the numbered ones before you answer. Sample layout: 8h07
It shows 10h41
